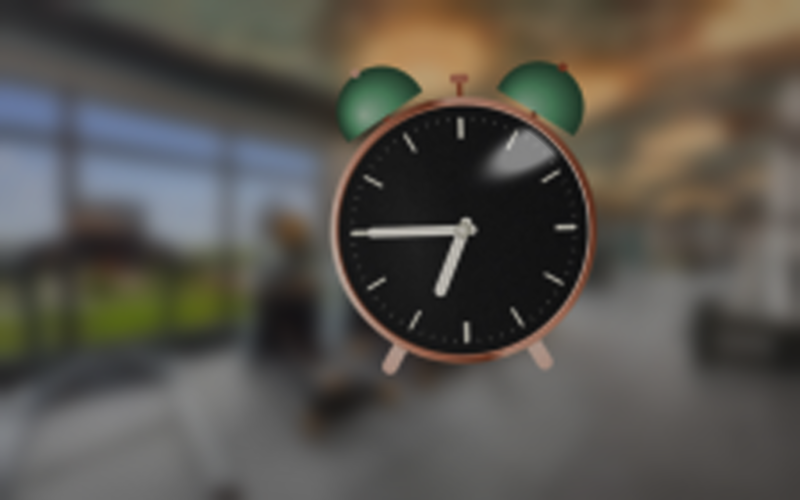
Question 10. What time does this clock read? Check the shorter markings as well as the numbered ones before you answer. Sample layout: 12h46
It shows 6h45
